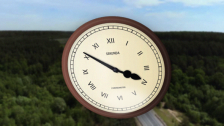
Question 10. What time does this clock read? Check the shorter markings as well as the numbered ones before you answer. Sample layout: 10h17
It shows 3h51
